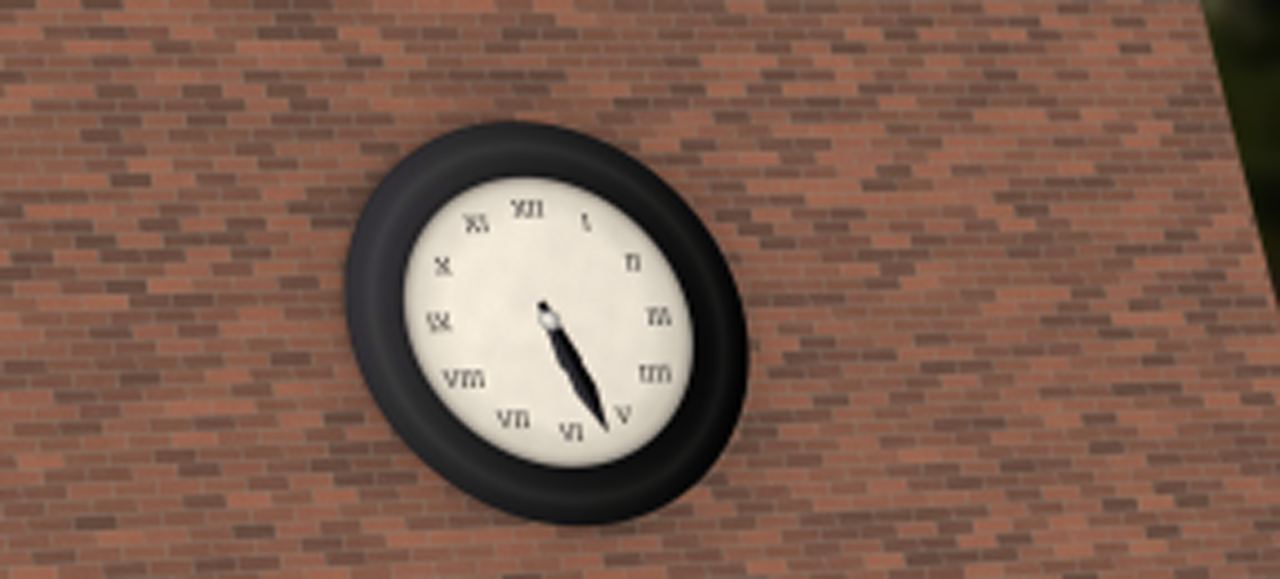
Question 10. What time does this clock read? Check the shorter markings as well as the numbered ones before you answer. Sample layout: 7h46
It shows 5h27
